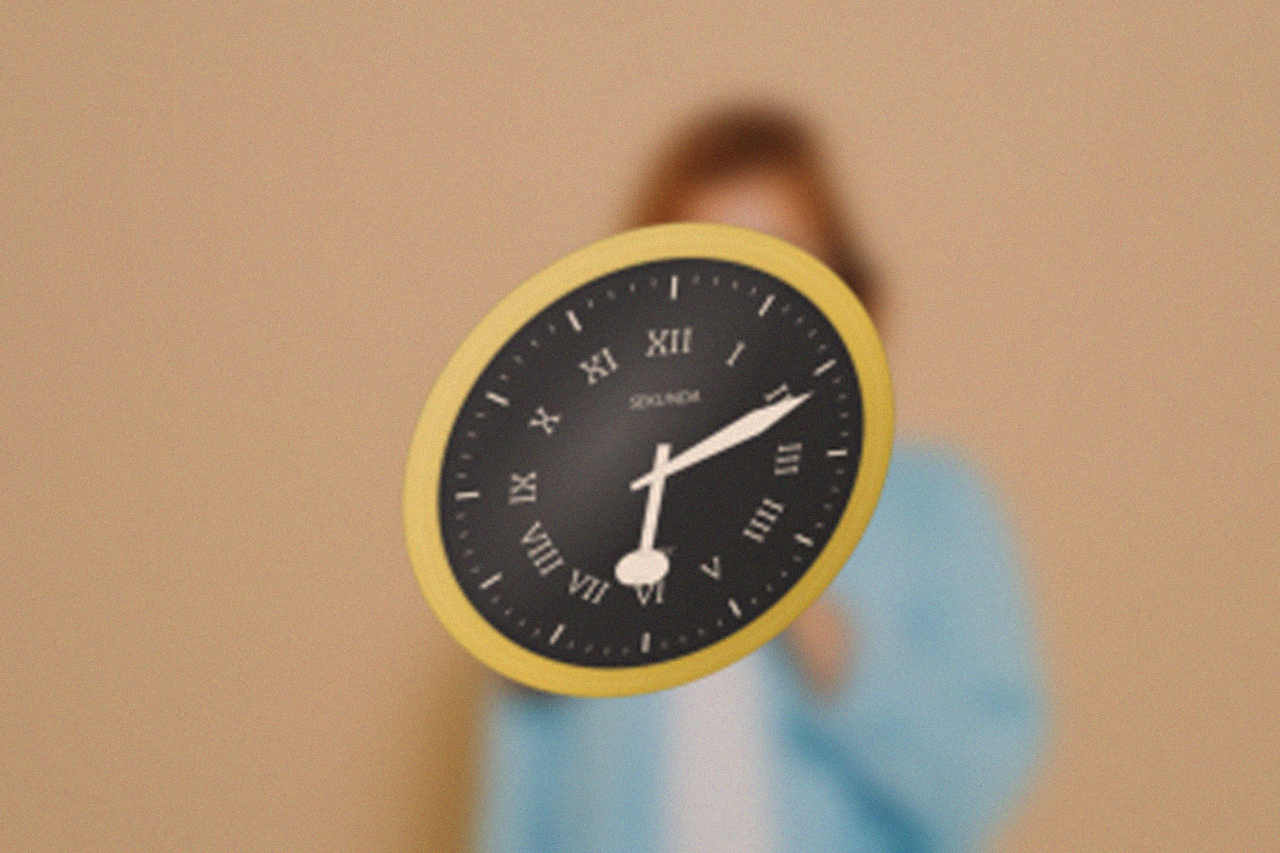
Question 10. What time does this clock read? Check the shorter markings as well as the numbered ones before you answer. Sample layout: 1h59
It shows 6h11
